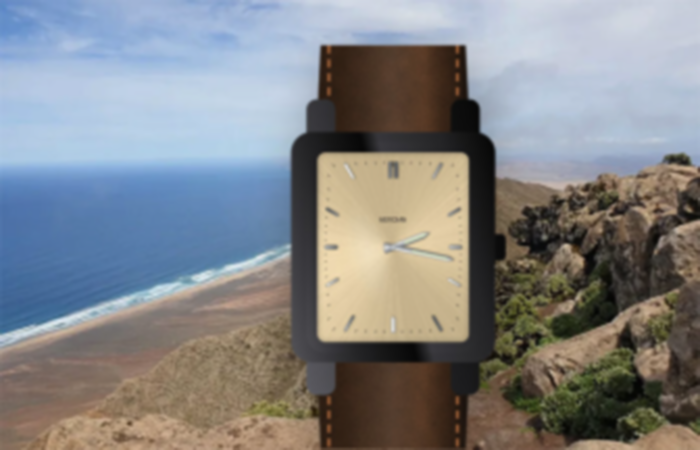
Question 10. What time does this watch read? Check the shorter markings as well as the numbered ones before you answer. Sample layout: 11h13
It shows 2h17
